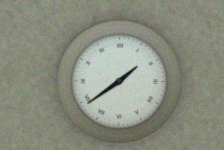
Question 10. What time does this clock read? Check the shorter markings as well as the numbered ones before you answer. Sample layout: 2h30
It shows 1h39
